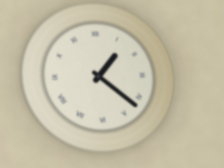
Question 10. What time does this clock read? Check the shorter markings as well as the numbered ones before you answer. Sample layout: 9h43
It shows 1h22
